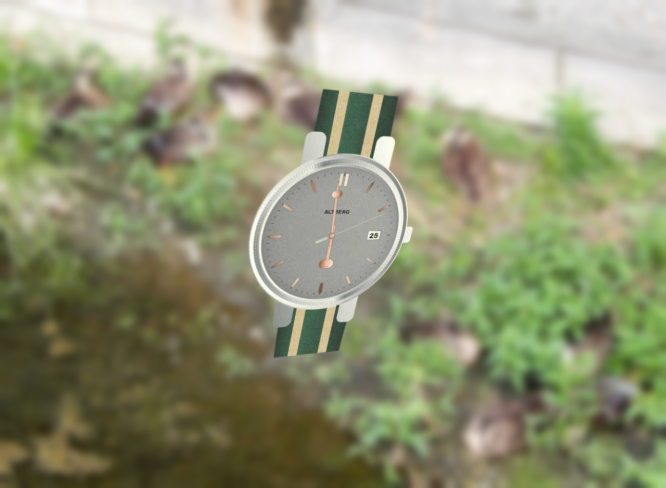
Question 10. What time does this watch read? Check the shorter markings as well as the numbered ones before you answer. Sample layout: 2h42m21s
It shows 5h59m11s
